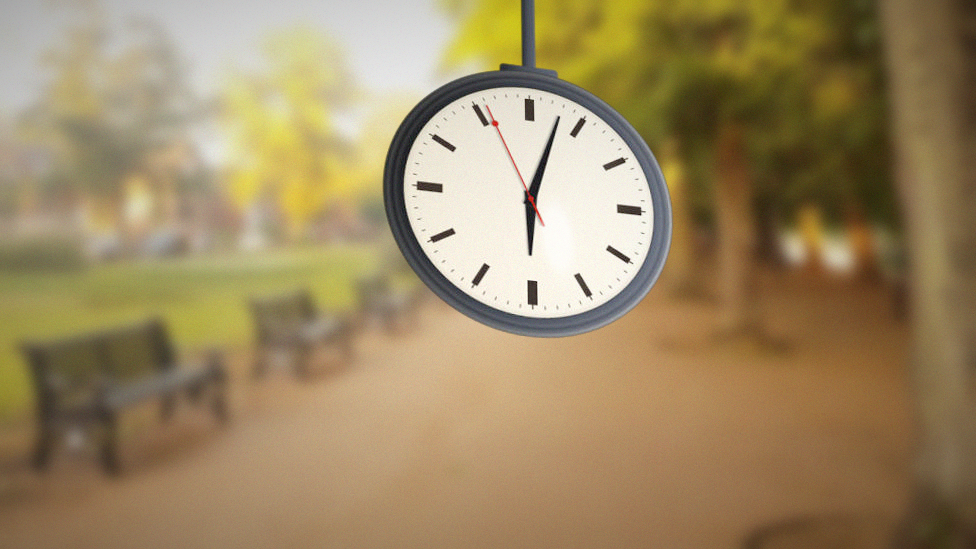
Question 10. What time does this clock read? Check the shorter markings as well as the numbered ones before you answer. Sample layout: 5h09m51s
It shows 6h02m56s
